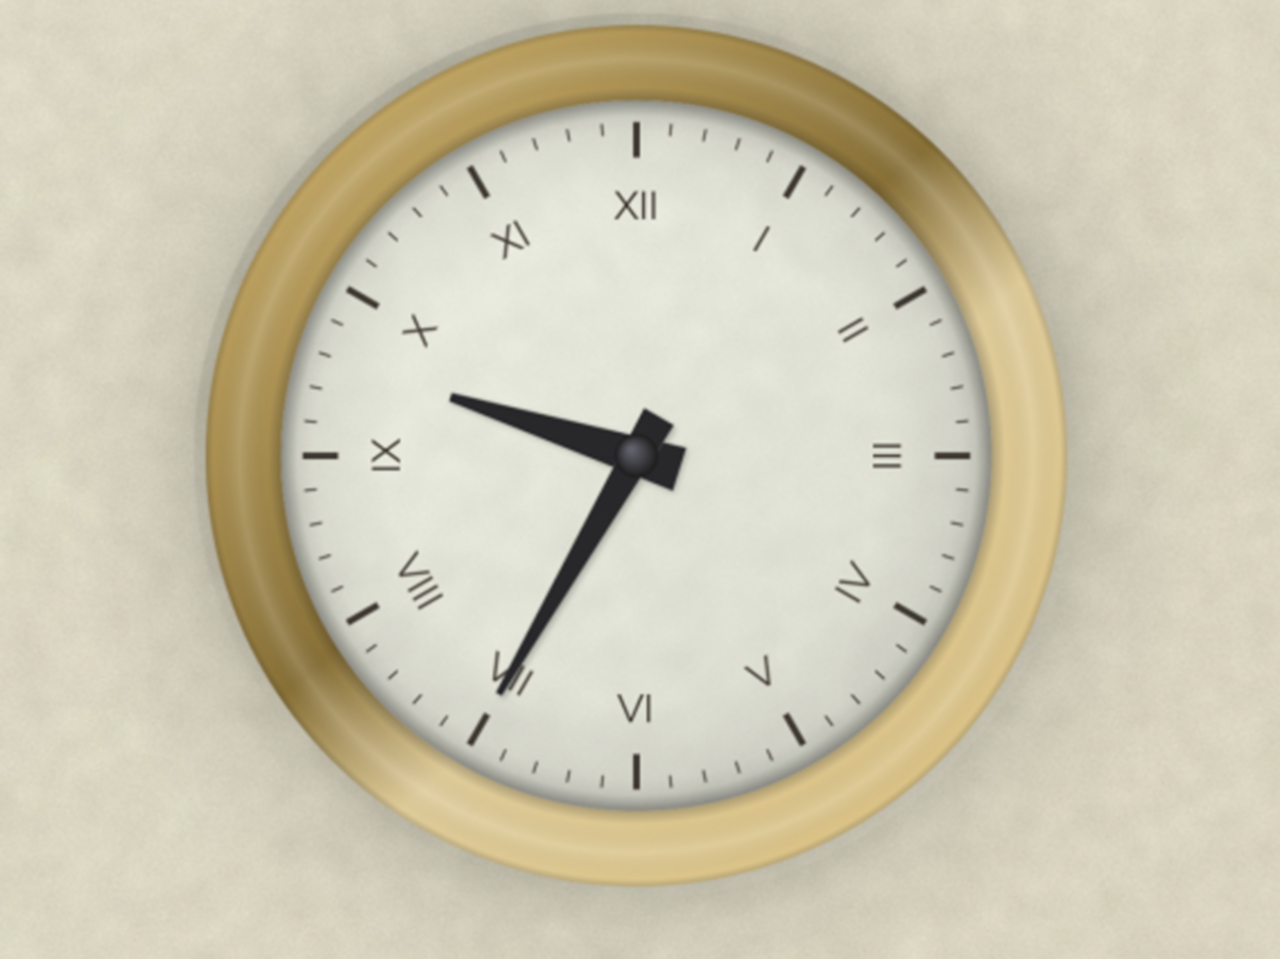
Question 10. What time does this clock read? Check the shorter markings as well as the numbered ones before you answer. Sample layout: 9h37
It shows 9h35
